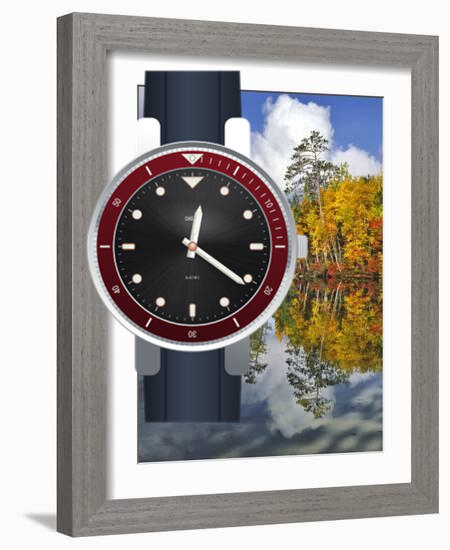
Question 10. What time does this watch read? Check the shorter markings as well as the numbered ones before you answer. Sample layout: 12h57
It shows 12h21
